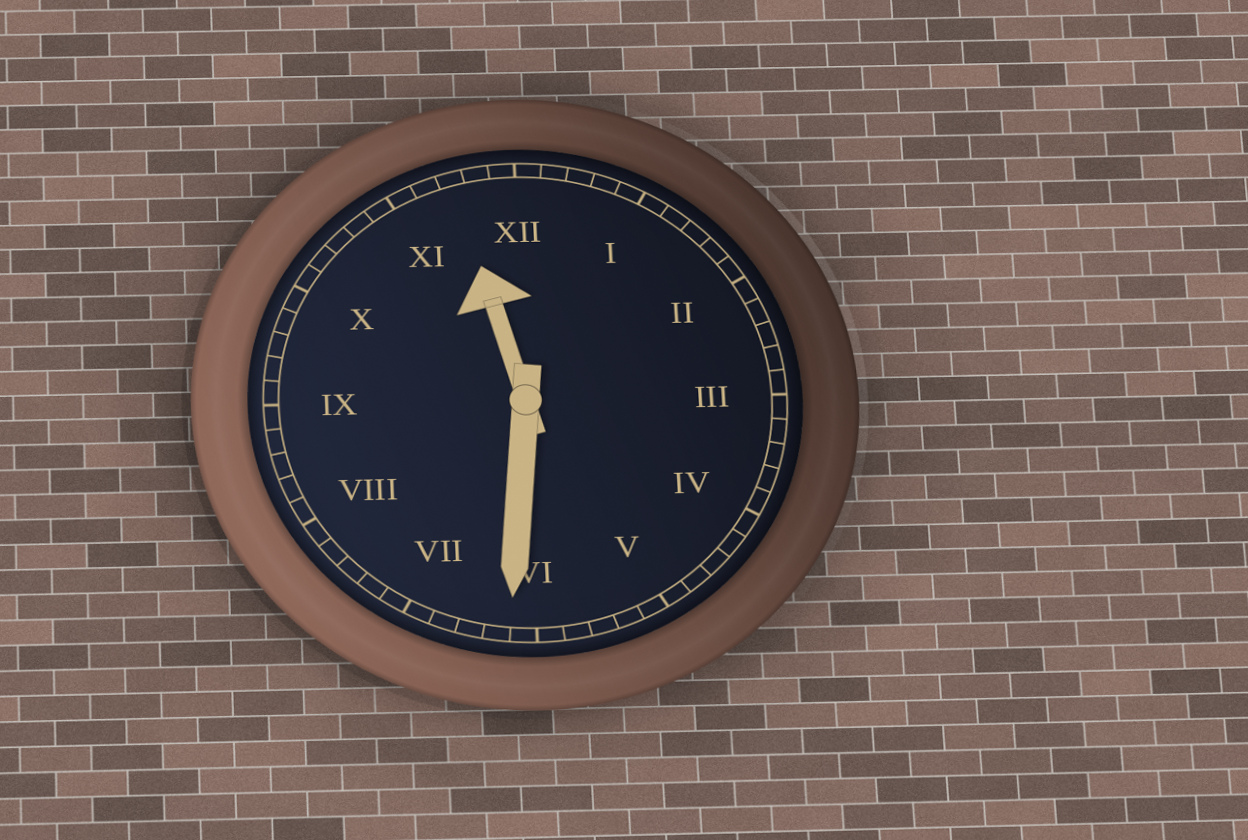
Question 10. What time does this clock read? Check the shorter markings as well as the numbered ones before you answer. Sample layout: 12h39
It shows 11h31
